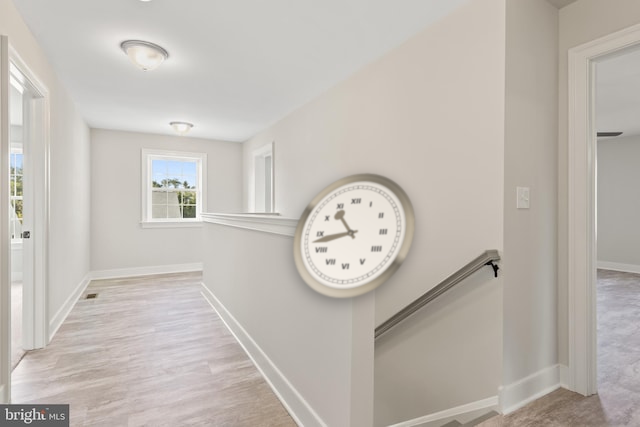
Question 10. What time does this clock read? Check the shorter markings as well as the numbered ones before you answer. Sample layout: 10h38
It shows 10h43
